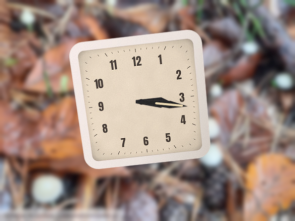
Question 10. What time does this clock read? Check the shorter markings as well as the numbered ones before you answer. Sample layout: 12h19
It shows 3h17
